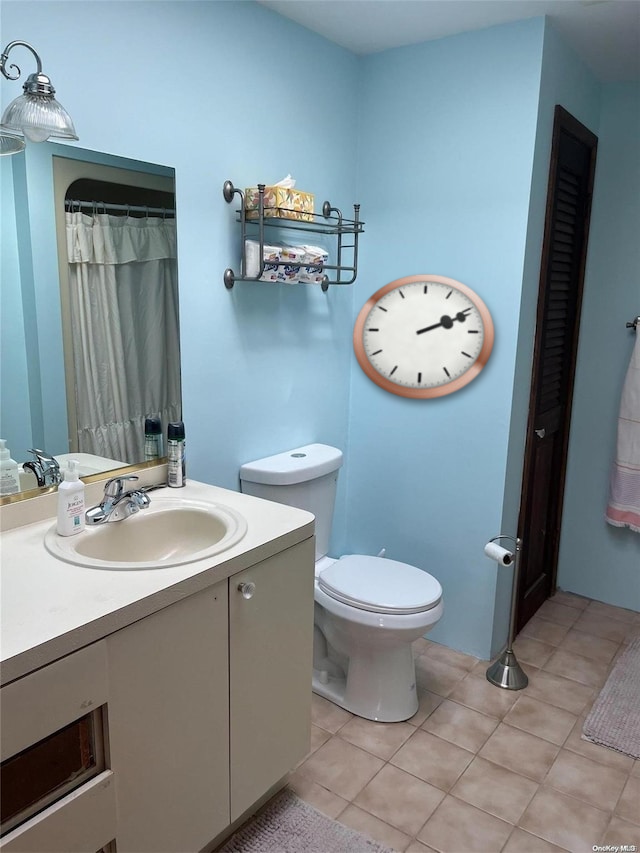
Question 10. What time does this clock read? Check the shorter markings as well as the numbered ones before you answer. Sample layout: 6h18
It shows 2h11
